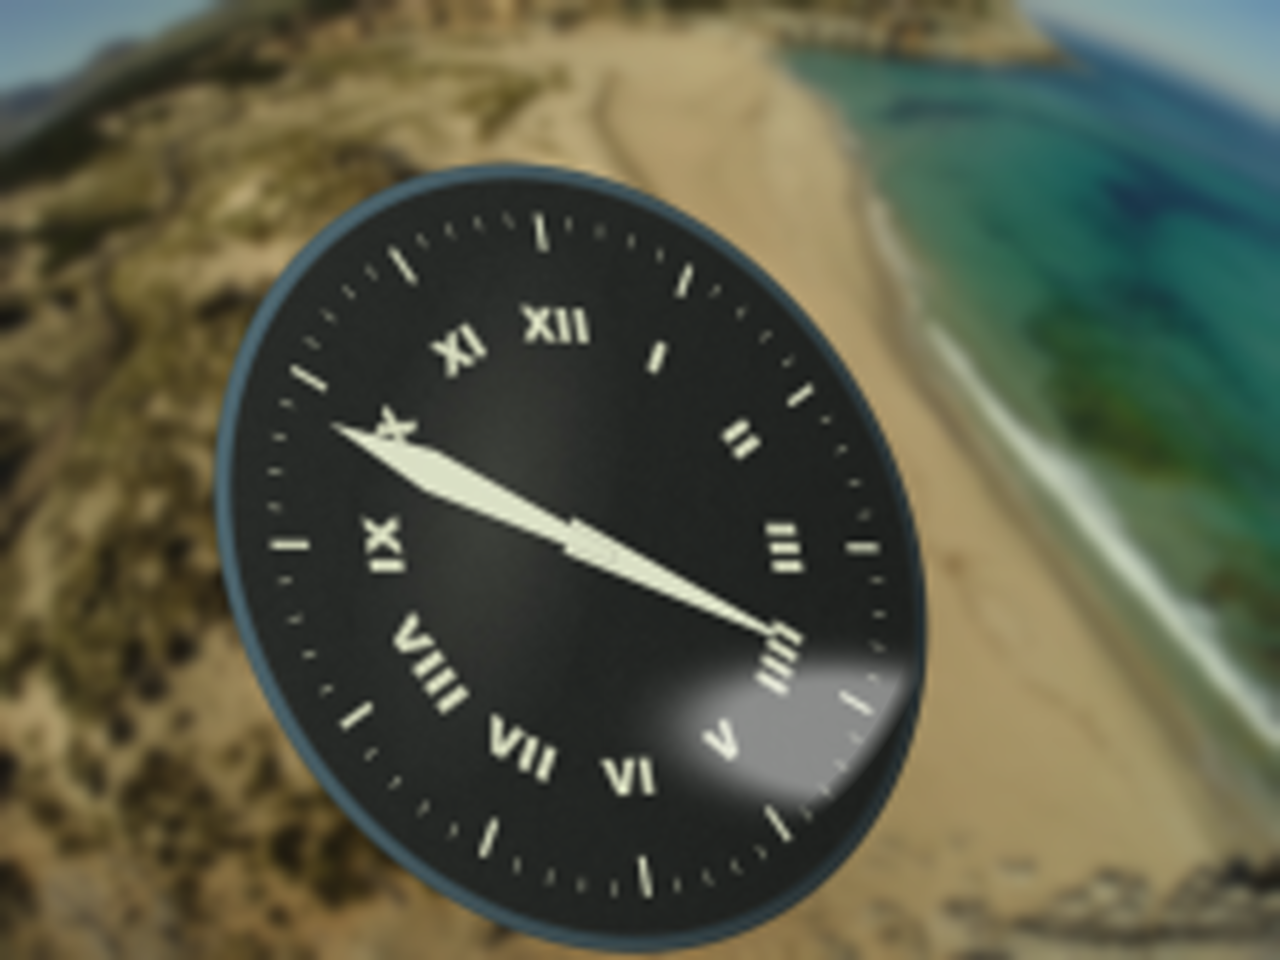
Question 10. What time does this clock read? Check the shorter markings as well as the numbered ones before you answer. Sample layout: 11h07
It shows 3h49
